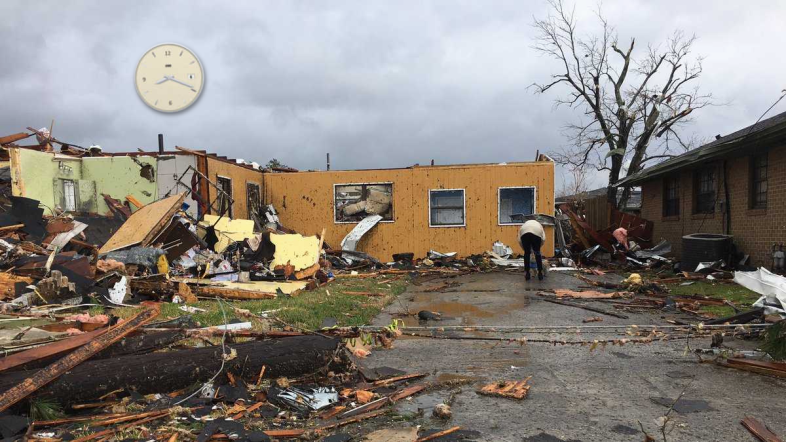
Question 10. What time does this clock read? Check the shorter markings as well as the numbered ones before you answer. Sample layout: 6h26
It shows 8h19
